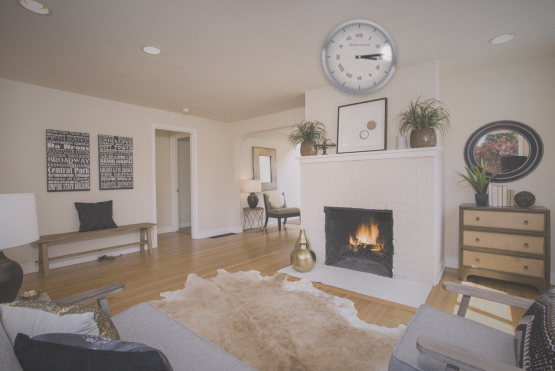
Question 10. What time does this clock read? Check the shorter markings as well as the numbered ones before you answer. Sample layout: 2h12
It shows 3h14
